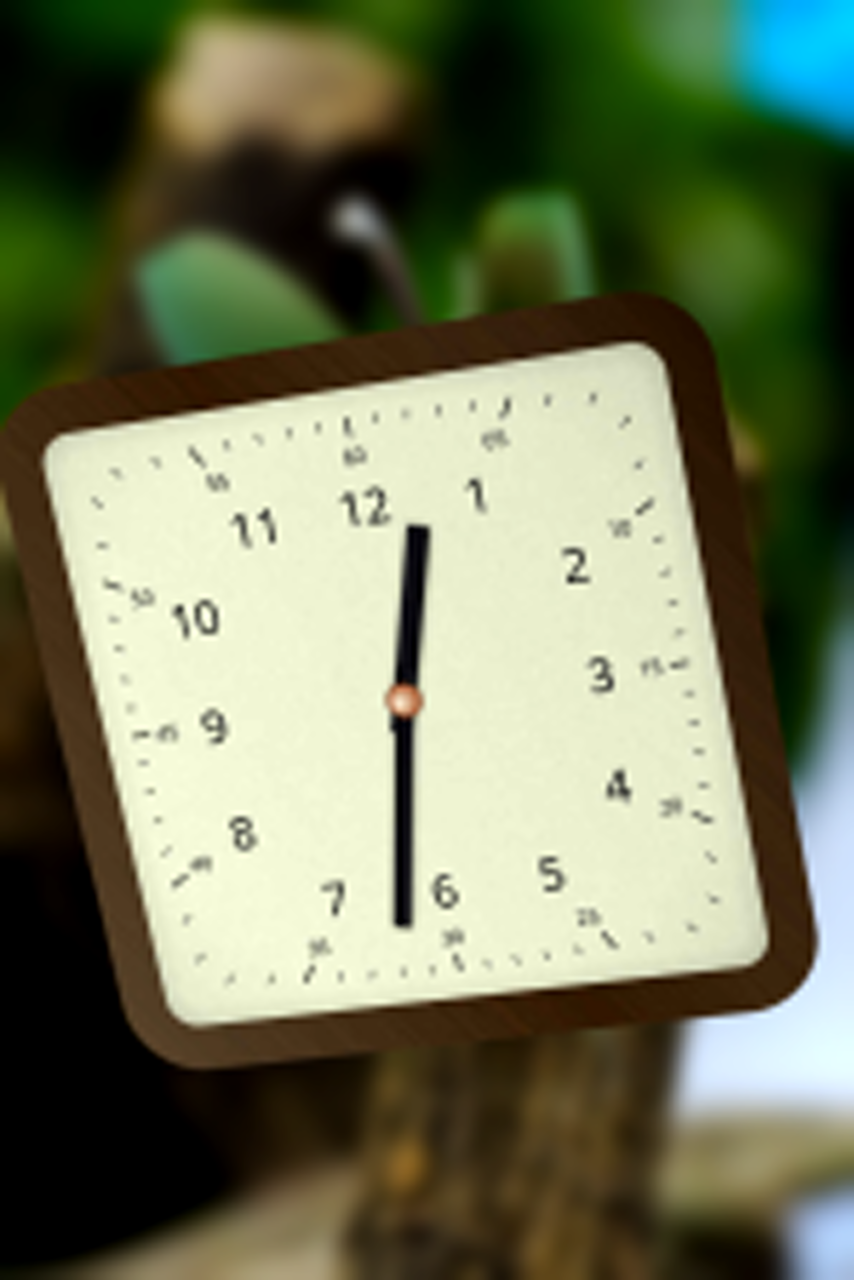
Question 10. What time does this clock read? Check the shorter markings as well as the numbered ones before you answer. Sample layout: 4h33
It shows 12h32
